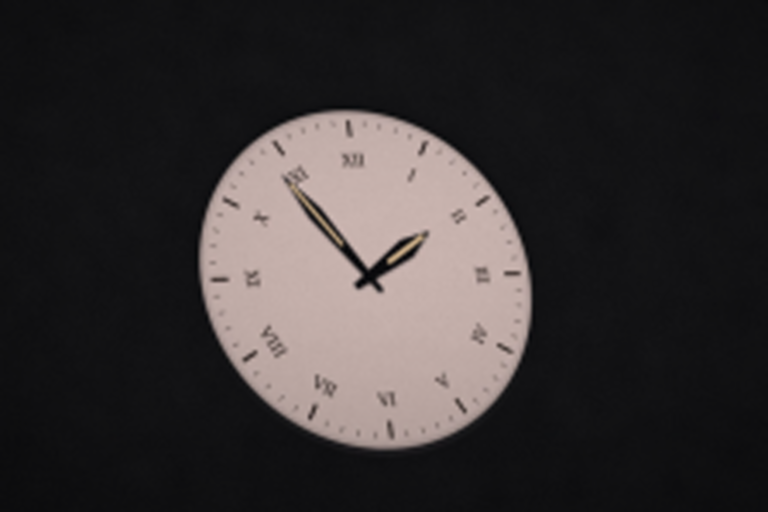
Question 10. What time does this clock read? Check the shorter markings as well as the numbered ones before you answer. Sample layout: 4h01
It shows 1h54
